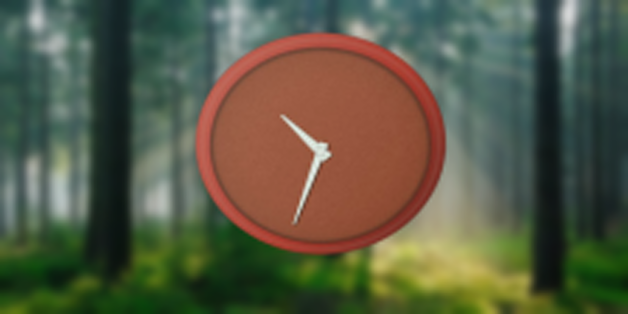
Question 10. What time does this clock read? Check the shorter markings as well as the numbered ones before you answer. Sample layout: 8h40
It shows 10h33
